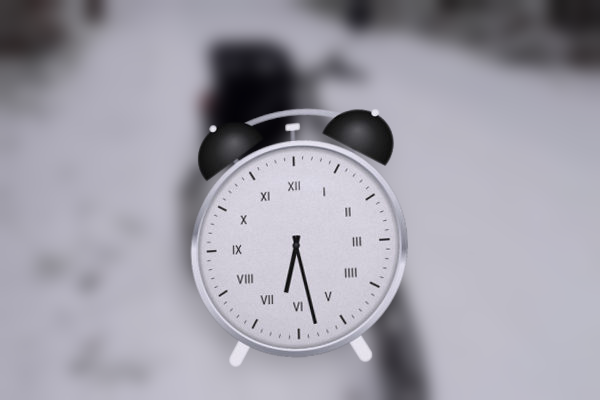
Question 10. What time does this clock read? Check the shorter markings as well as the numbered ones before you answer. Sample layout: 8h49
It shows 6h28
